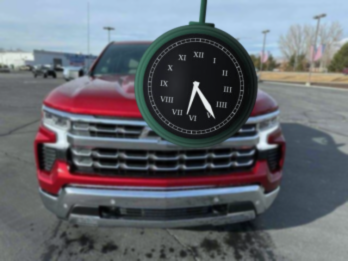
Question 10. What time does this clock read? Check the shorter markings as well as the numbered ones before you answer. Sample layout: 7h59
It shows 6h24
